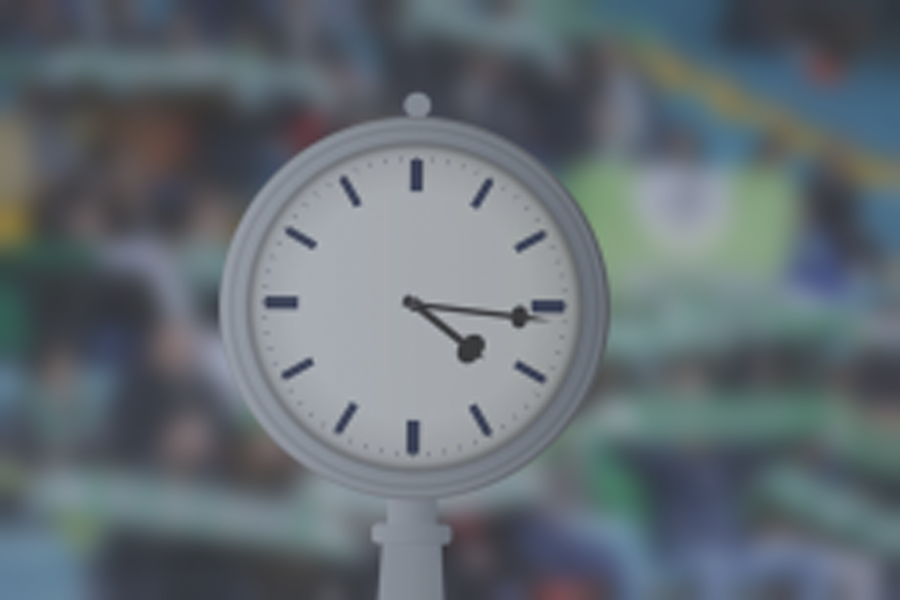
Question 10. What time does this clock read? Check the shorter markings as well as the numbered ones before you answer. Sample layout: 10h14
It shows 4h16
